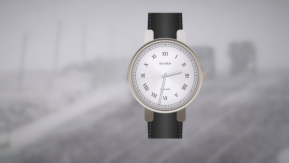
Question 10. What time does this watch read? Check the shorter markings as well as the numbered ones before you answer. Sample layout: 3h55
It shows 2h32
